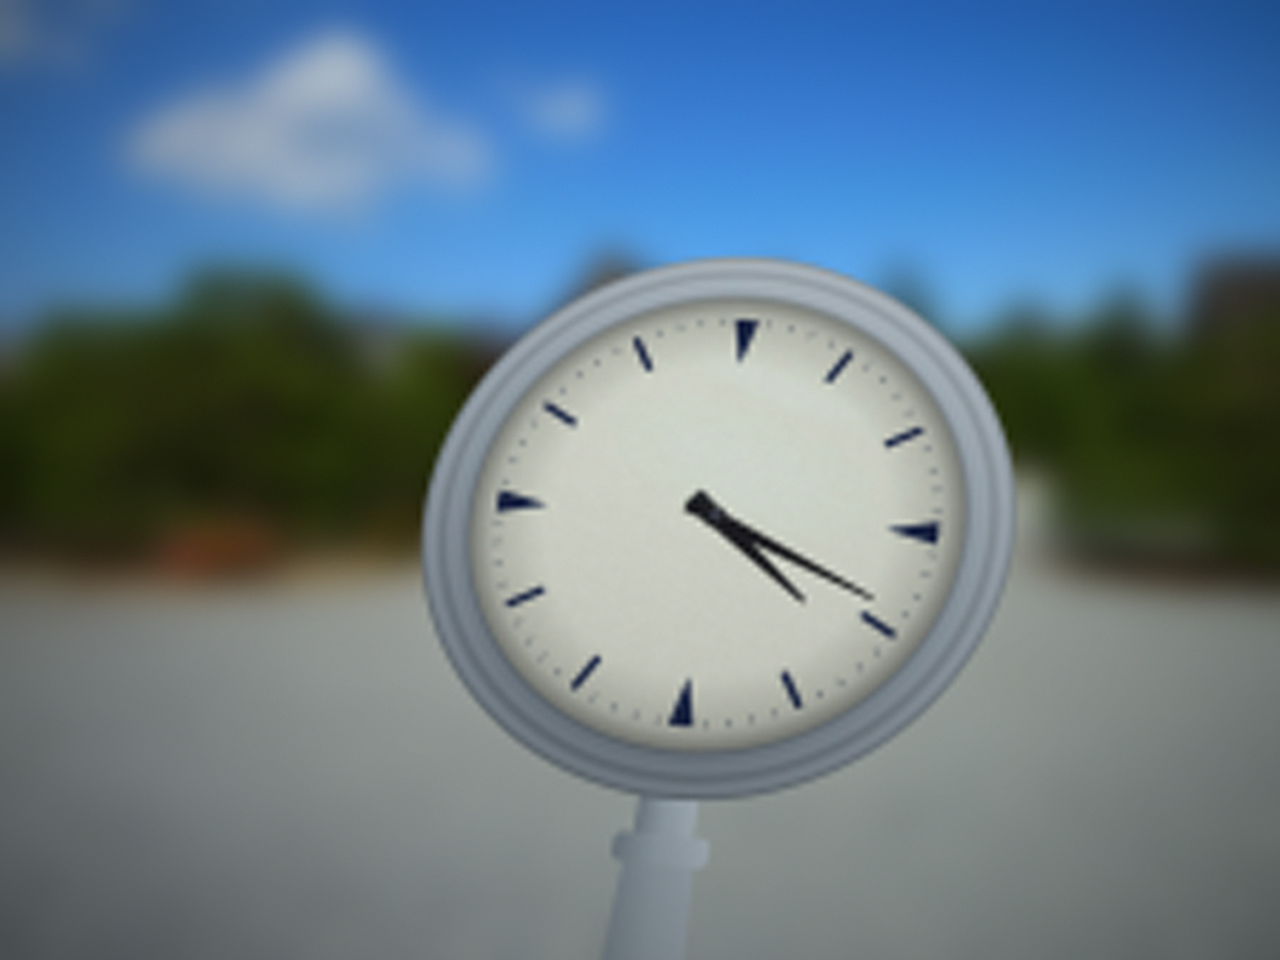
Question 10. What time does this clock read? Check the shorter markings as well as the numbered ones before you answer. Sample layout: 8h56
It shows 4h19
